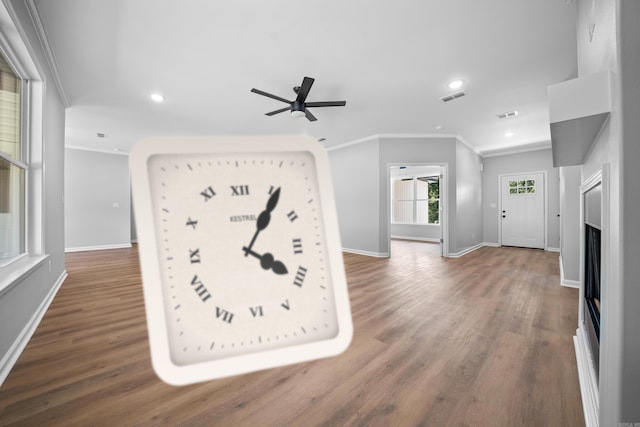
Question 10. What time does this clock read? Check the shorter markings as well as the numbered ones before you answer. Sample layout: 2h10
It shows 4h06
